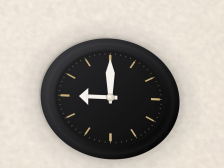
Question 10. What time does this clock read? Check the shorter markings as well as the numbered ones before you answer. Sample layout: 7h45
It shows 9h00
